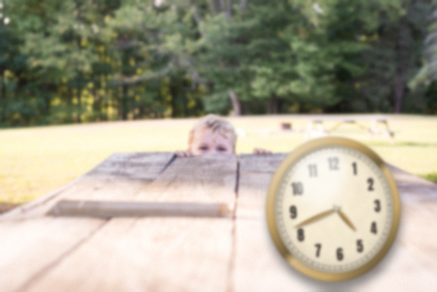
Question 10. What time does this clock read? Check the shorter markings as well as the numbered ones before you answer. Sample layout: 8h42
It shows 4h42
